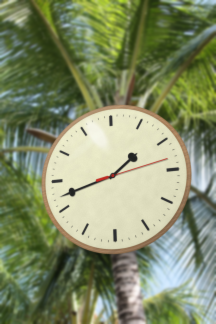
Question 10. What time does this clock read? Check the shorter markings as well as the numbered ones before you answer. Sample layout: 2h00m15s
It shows 1h42m13s
